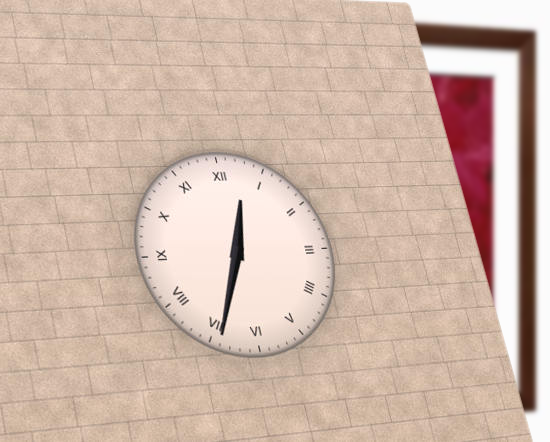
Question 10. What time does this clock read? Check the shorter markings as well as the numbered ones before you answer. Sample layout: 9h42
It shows 12h34
